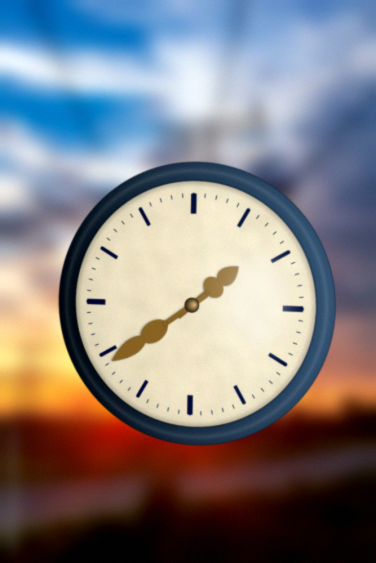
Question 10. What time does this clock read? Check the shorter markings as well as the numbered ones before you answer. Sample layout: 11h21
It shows 1h39
